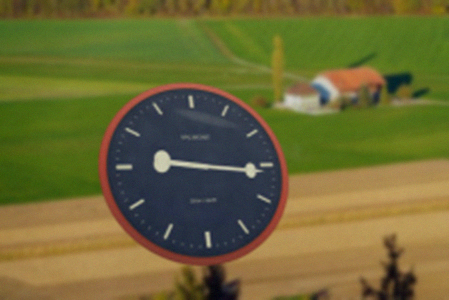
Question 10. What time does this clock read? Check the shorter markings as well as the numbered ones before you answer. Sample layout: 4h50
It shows 9h16
